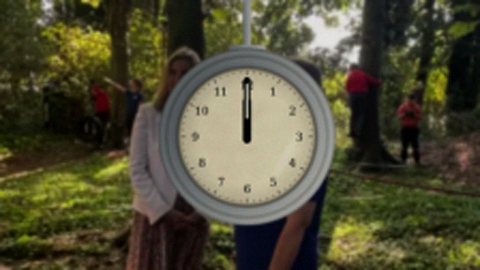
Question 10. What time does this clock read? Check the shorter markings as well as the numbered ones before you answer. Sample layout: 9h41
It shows 12h00
